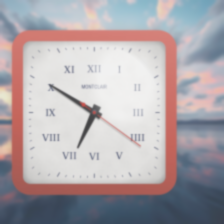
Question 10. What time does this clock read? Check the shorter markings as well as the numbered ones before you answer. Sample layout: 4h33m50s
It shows 6h50m21s
